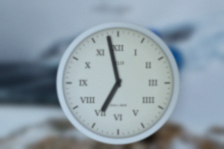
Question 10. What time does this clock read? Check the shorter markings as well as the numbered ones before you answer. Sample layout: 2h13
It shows 6h58
